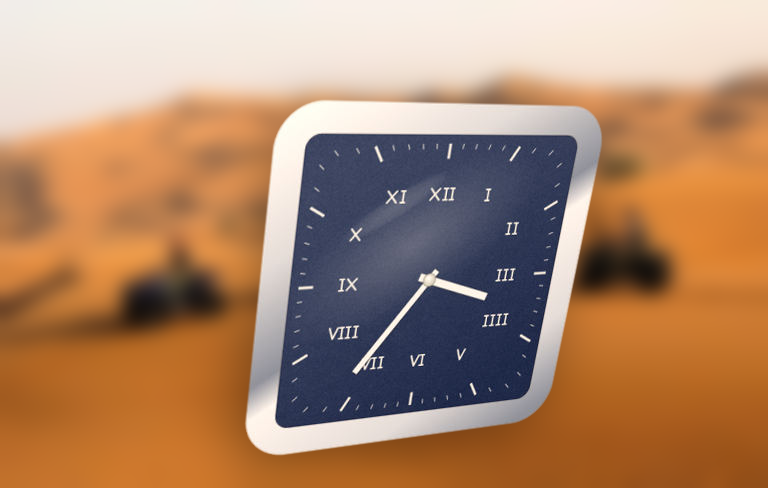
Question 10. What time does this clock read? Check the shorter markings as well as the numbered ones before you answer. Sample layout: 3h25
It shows 3h36
